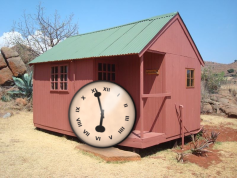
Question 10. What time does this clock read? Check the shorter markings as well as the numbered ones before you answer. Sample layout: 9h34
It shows 5h56
